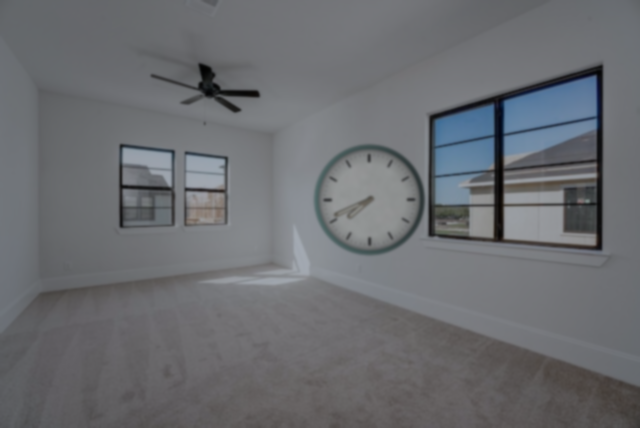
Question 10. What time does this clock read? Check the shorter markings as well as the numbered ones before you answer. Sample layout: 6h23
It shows 7h41
